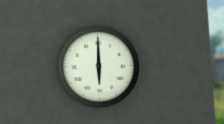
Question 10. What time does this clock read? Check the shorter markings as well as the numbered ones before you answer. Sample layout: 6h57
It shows 6h00
